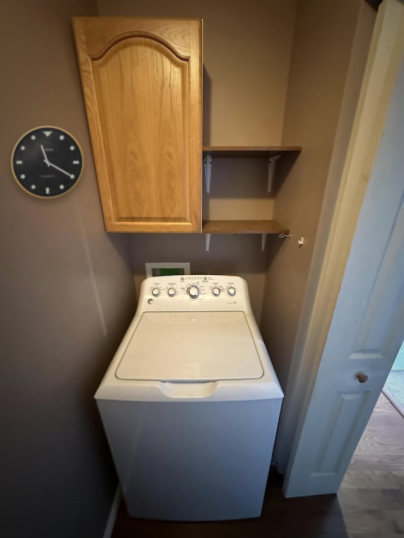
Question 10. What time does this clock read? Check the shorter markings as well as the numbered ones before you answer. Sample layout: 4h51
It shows 11h20
